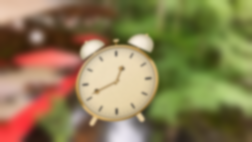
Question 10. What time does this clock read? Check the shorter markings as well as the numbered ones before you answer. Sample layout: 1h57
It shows 12h41
